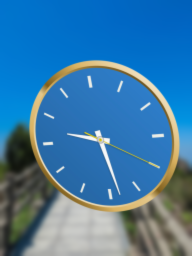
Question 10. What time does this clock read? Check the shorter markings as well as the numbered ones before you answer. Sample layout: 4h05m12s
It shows 9h28m20s
